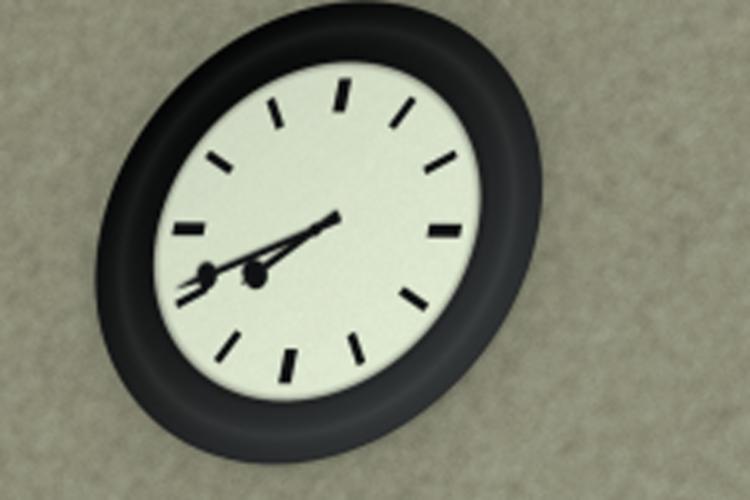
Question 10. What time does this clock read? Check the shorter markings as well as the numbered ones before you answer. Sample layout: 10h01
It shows 7h41
